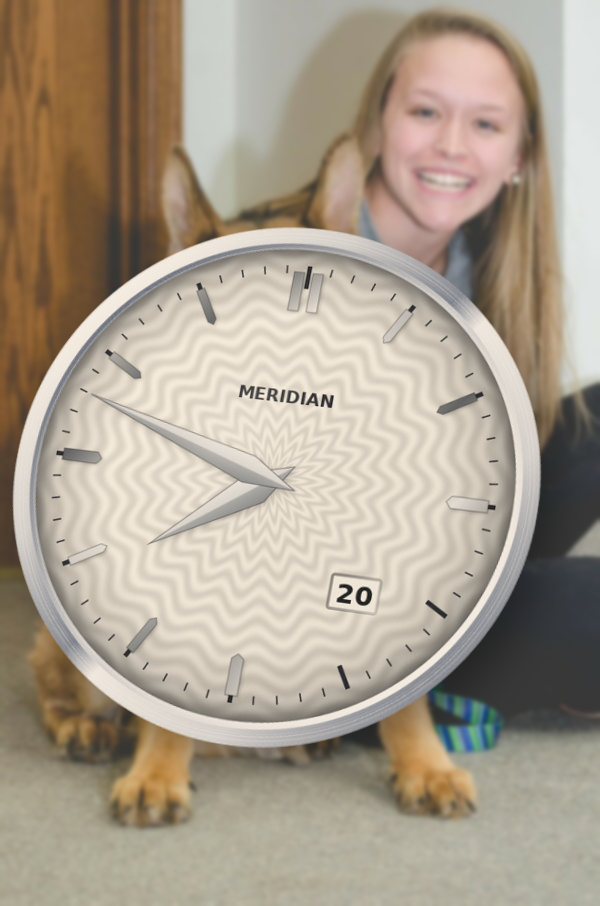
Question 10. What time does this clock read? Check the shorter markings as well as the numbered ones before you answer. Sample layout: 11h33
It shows 7h48
